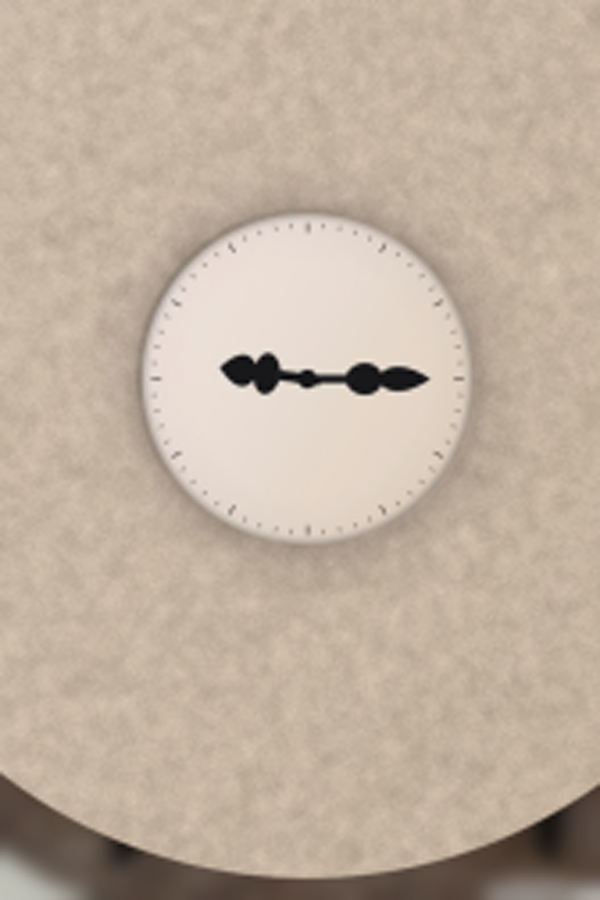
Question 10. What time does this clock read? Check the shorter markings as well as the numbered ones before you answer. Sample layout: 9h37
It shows 9h15
